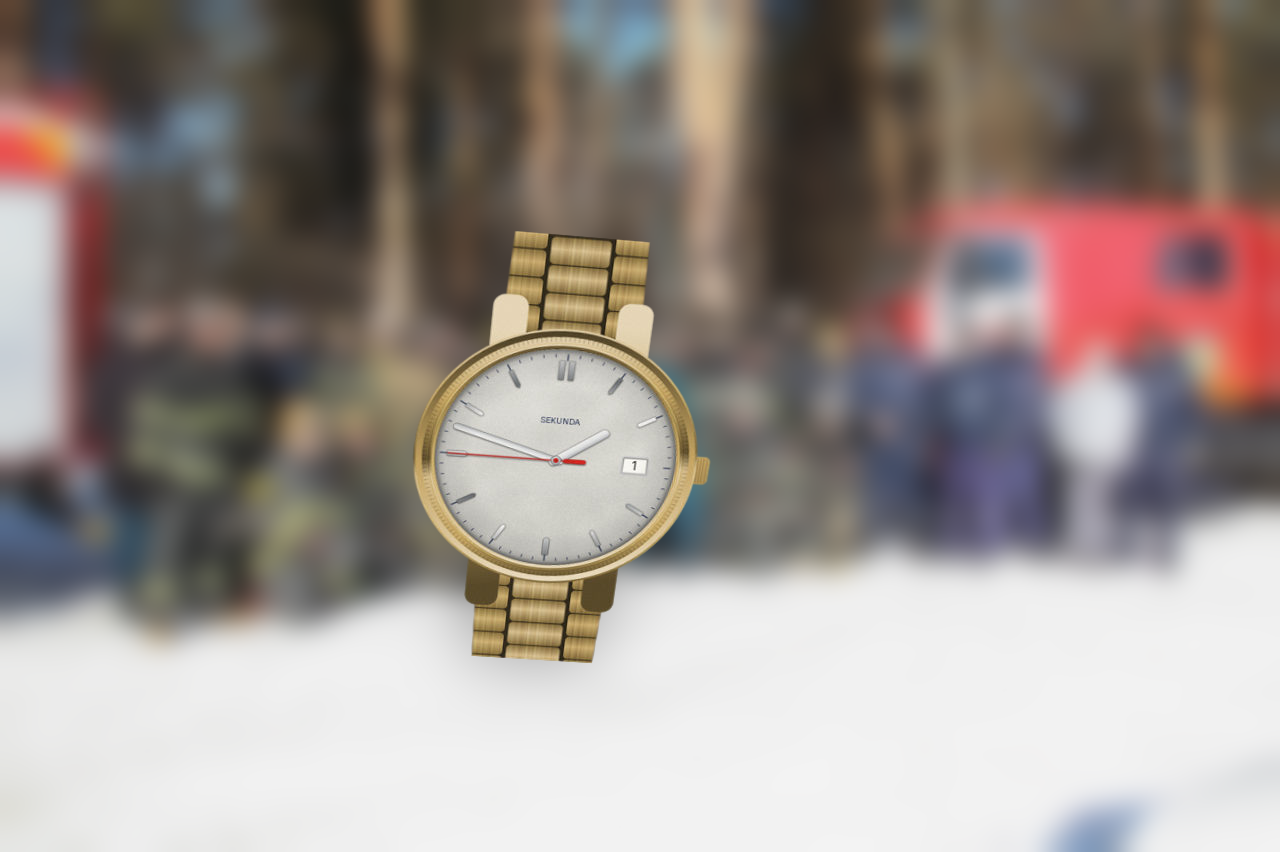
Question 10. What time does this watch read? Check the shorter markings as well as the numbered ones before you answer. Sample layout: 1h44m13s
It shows 1h47m45s
